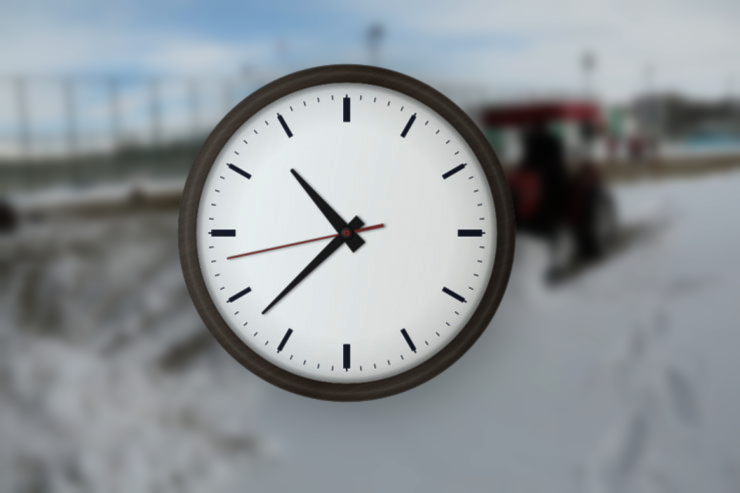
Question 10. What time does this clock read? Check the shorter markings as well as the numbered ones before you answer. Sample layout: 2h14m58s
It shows 10h37m43s
